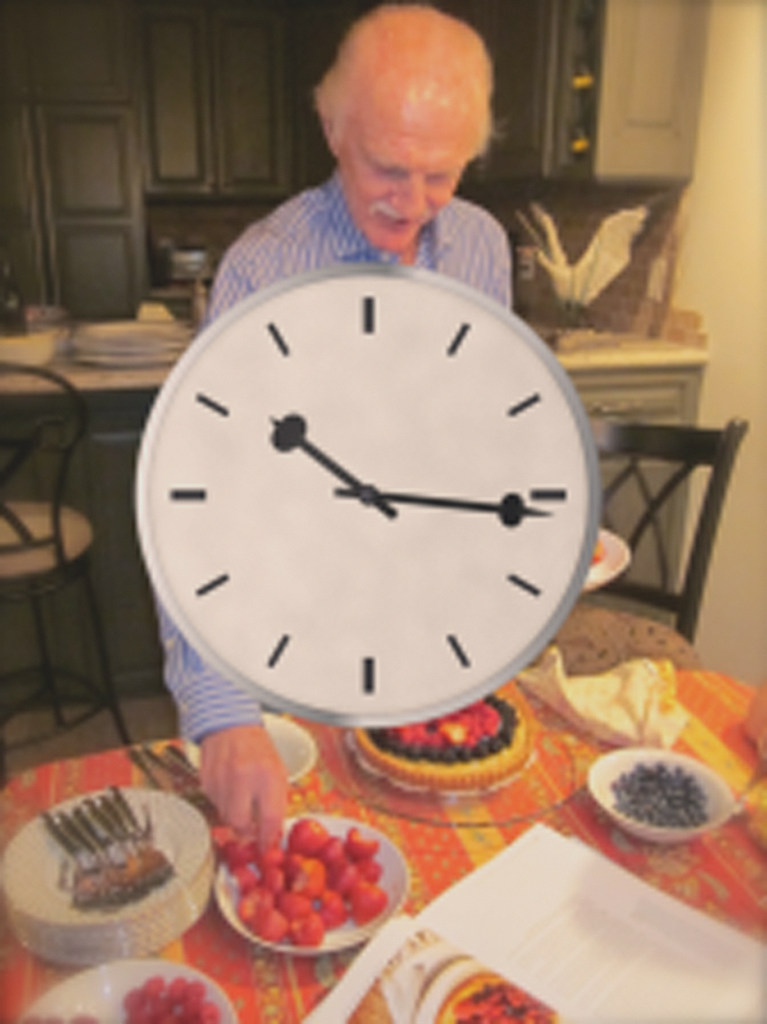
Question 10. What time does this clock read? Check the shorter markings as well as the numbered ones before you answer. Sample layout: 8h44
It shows 10h16
